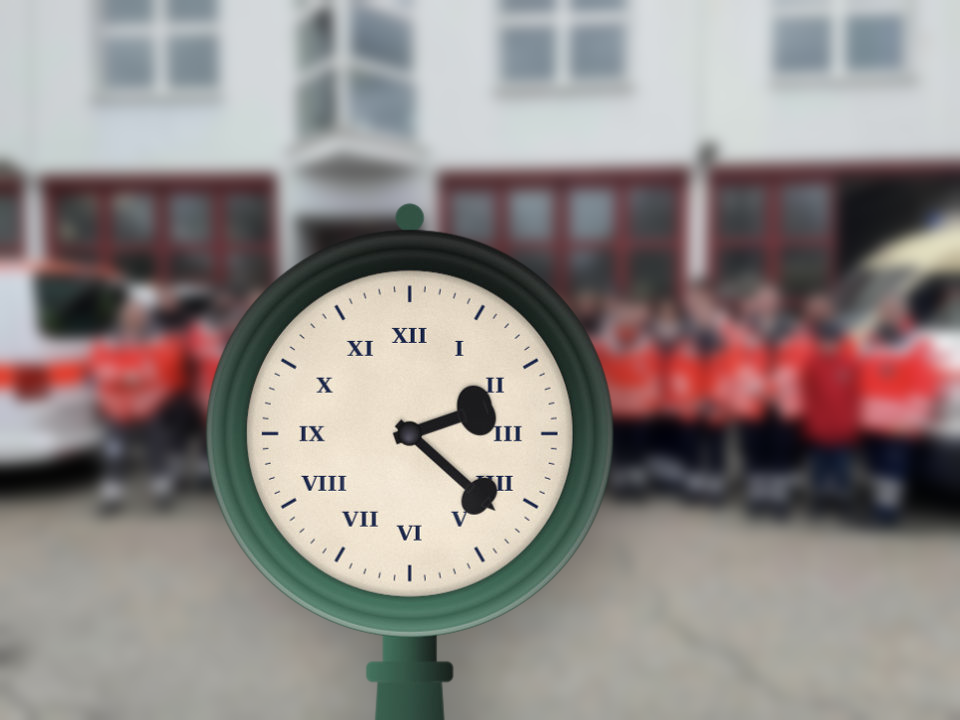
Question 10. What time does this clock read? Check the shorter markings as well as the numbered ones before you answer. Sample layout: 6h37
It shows 2h22
